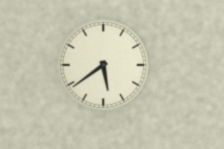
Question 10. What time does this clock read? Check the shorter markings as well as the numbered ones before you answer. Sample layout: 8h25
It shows 5h39
